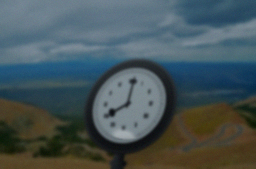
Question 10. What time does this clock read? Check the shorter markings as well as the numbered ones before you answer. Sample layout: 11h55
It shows 8h01
